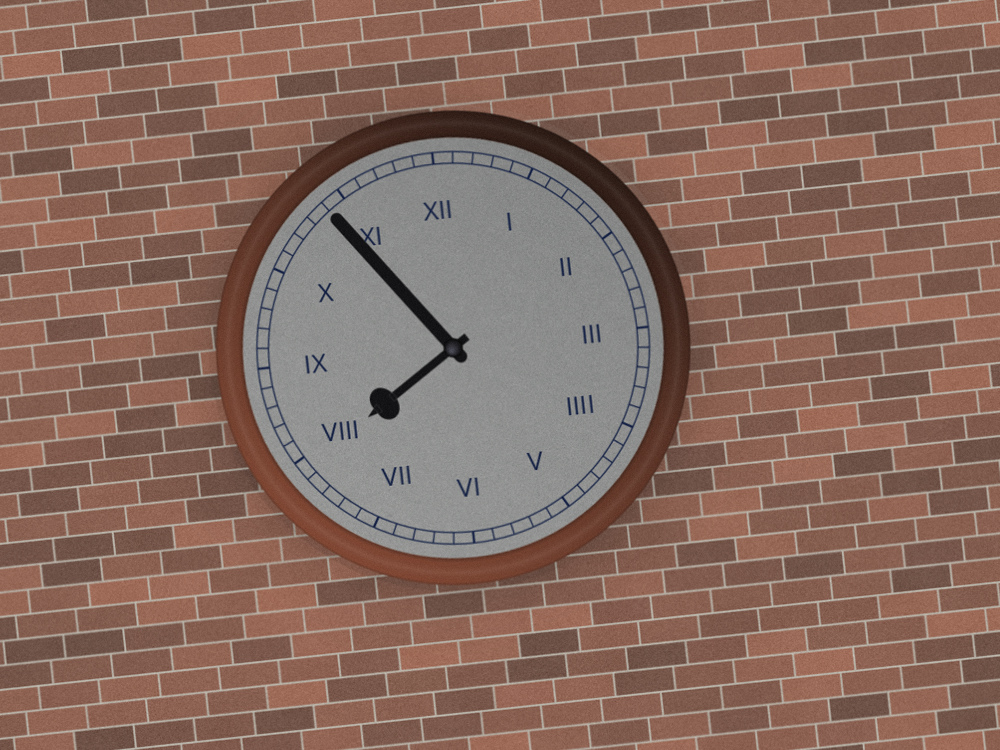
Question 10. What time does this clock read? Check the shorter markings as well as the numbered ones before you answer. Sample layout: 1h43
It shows 7h54
